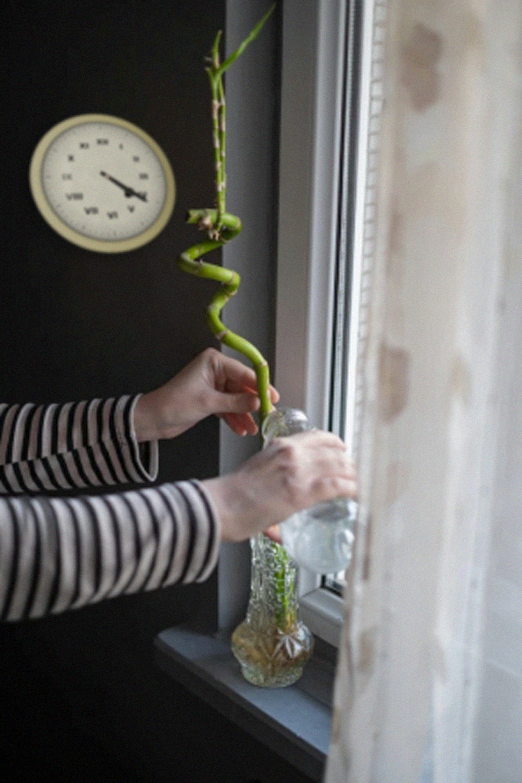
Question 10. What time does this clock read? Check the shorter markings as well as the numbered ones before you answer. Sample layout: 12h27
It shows 4h21
